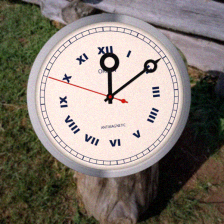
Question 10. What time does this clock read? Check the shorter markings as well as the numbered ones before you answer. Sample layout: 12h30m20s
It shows 12h09m49s
